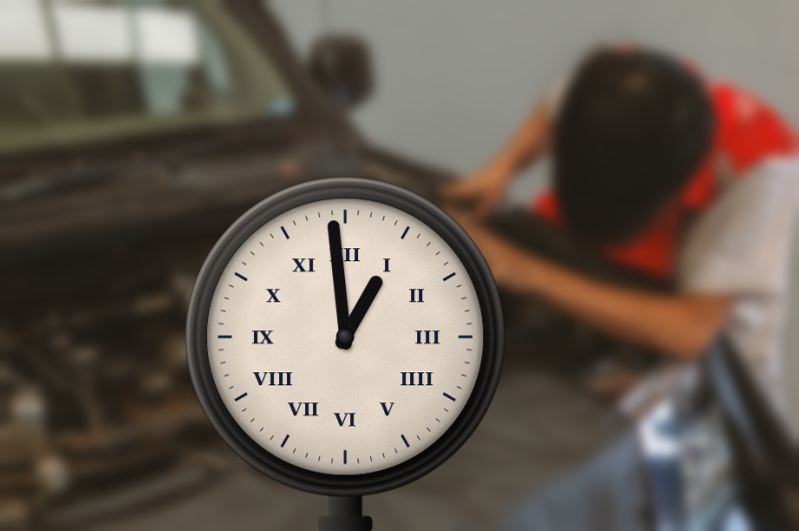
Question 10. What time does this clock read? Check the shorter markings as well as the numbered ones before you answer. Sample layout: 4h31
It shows 12h59
